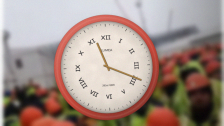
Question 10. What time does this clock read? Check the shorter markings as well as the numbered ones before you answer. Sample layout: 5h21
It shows 11h19
